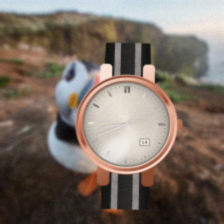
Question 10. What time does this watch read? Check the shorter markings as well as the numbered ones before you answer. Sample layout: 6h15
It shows 8h41
